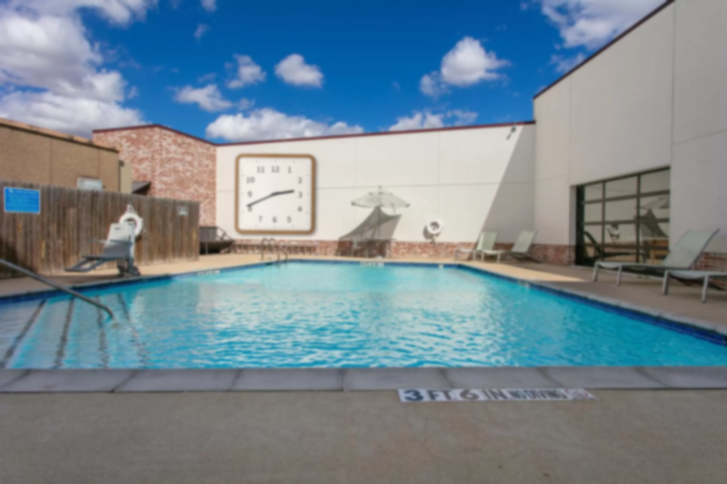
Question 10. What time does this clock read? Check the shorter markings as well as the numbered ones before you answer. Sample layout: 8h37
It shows 2h41
